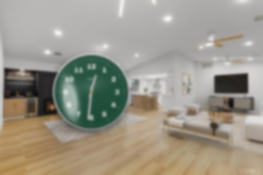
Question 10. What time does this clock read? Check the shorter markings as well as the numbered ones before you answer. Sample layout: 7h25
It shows 12h31
